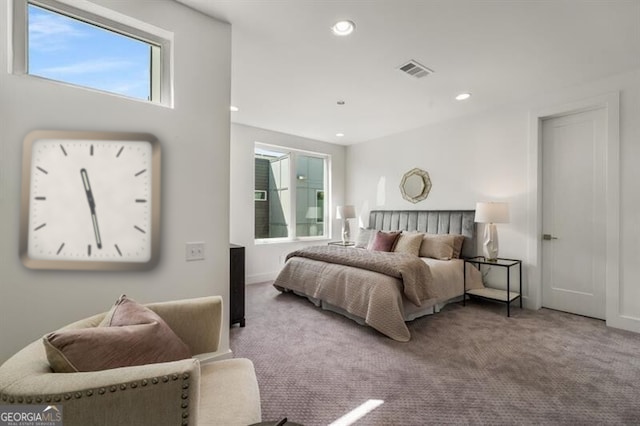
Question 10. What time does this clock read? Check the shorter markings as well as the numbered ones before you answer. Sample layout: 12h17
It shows 11h28
